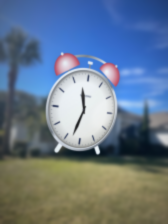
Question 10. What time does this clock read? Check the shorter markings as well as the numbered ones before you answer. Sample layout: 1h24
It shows 11h33
